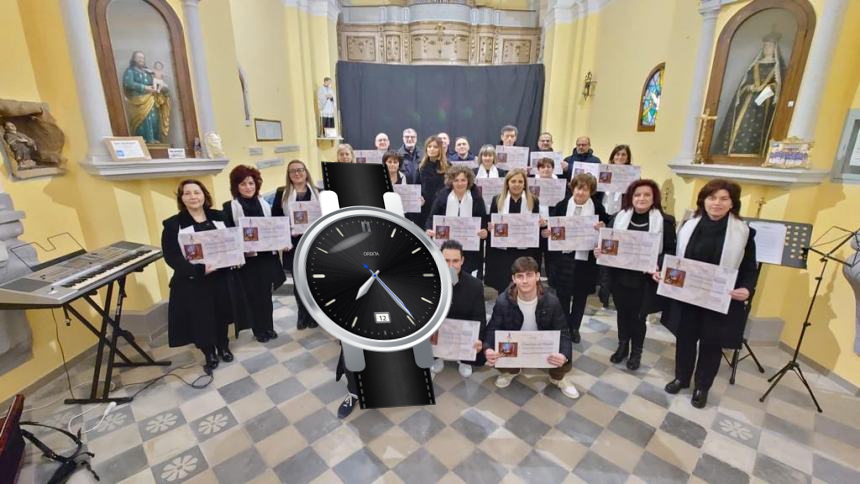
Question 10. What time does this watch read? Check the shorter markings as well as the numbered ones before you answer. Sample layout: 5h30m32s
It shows 7h24m24s
